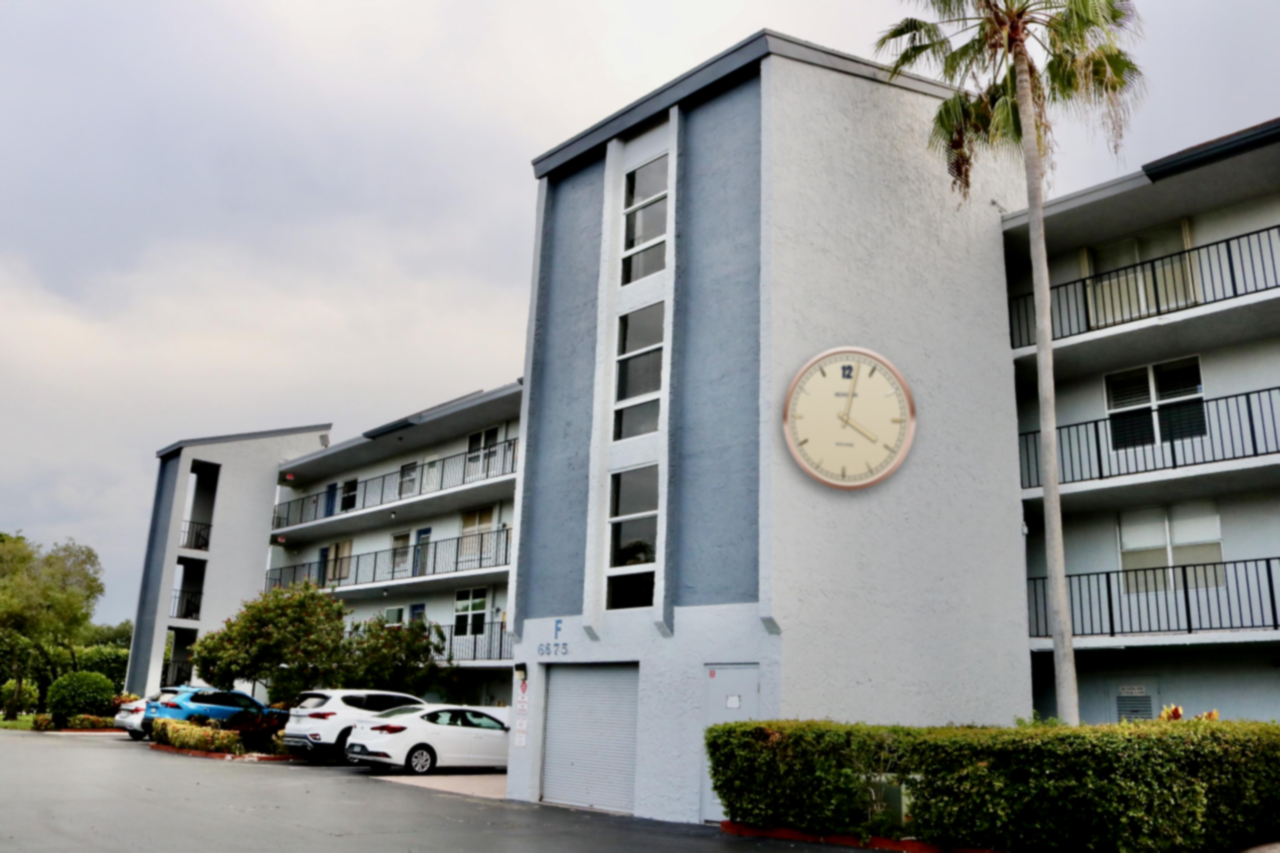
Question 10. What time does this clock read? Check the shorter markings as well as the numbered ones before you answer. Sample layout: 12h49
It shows 4h02
